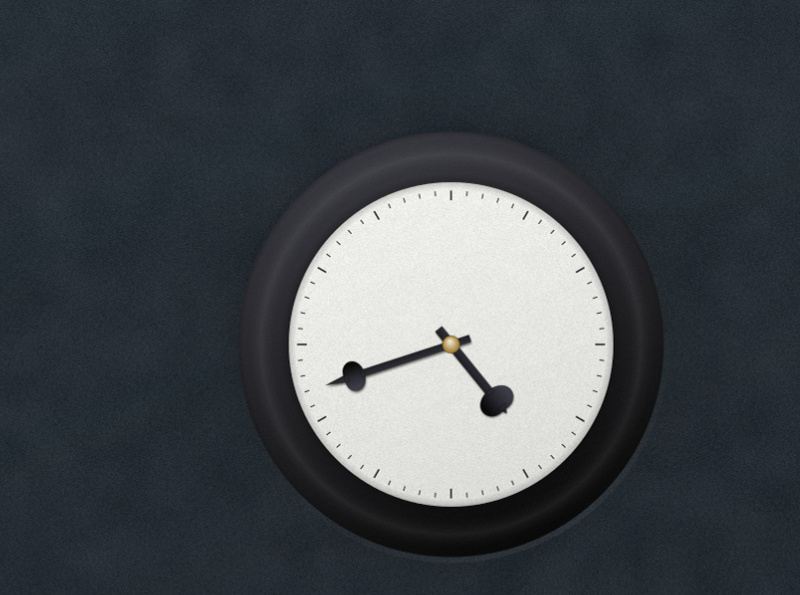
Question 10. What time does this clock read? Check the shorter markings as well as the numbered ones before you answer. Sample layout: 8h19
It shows 4h42
